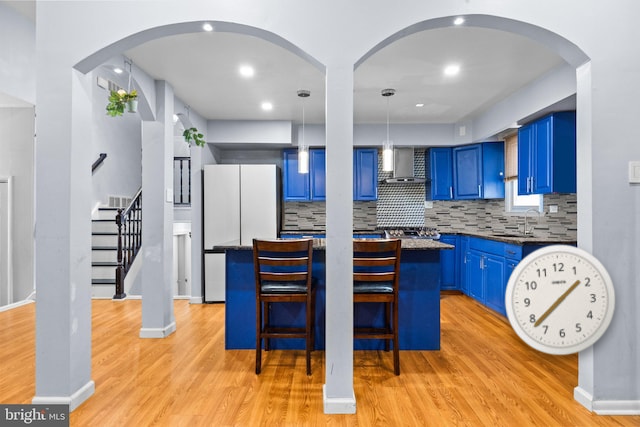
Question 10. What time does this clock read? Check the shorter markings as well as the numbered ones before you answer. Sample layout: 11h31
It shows 1h38
